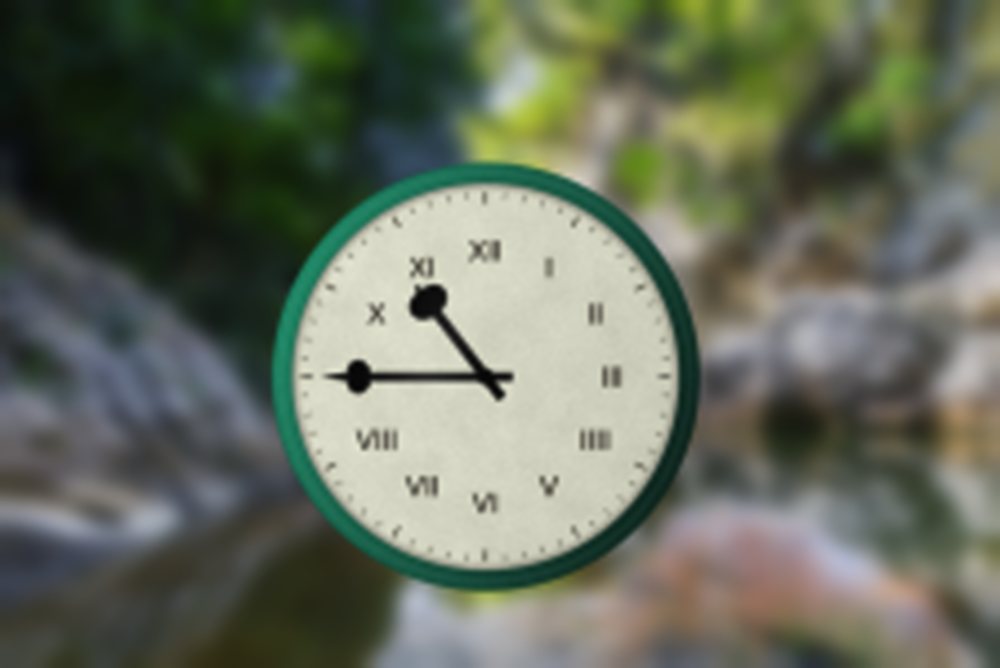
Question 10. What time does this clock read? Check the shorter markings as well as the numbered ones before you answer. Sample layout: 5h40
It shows 10h45
